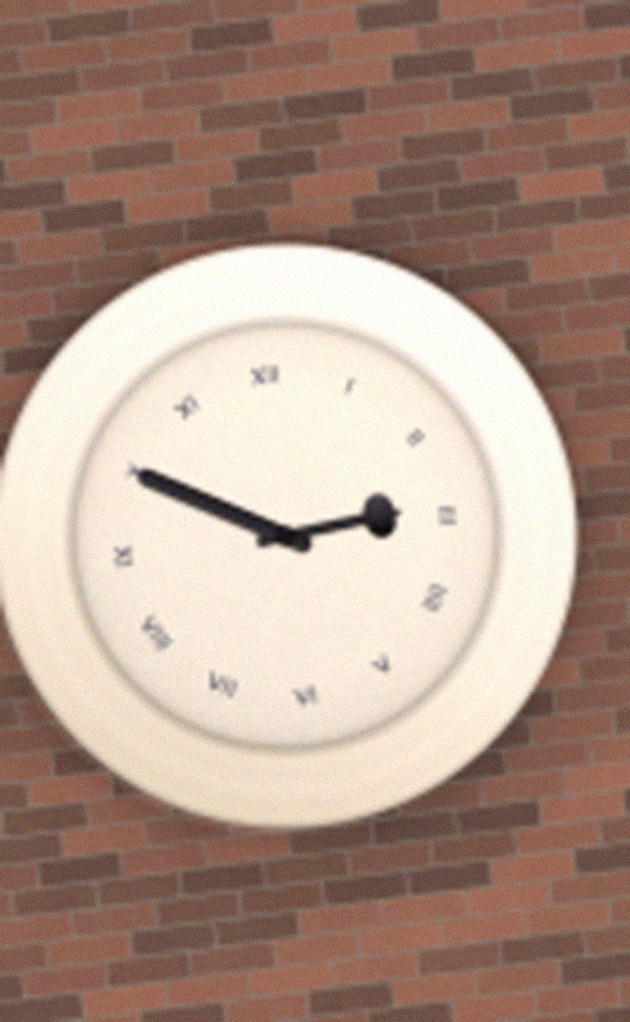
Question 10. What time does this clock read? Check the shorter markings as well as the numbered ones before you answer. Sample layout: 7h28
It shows 2h50
